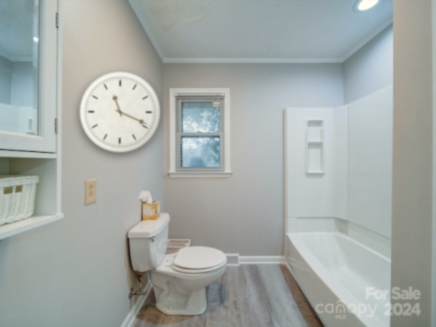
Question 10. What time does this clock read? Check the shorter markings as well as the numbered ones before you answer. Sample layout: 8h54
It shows 11h19
